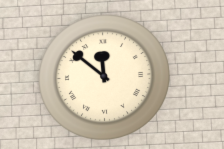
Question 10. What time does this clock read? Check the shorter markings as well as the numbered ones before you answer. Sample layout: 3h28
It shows 11h52
